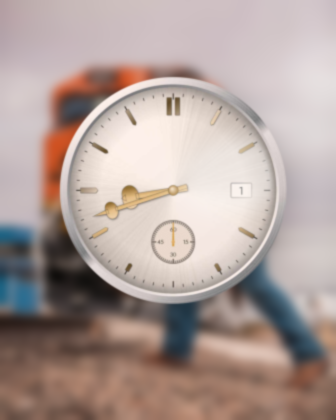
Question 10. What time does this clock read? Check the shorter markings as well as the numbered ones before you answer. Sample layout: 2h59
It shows 8h42
